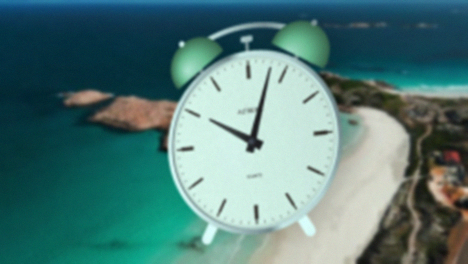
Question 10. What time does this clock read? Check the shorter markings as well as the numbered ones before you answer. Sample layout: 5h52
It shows 10h03
